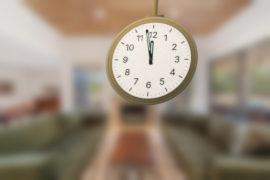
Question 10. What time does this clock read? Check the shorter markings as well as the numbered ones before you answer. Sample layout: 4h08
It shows 11h58
